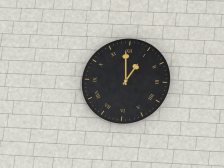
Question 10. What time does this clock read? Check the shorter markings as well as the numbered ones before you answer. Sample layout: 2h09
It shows 12h59
